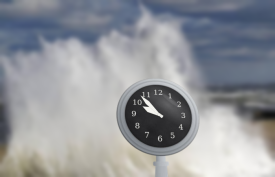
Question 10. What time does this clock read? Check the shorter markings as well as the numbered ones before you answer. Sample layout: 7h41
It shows 9h53
